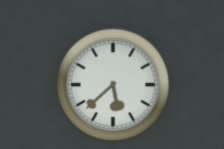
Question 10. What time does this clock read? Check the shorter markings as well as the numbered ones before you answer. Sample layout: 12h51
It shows 5h38
